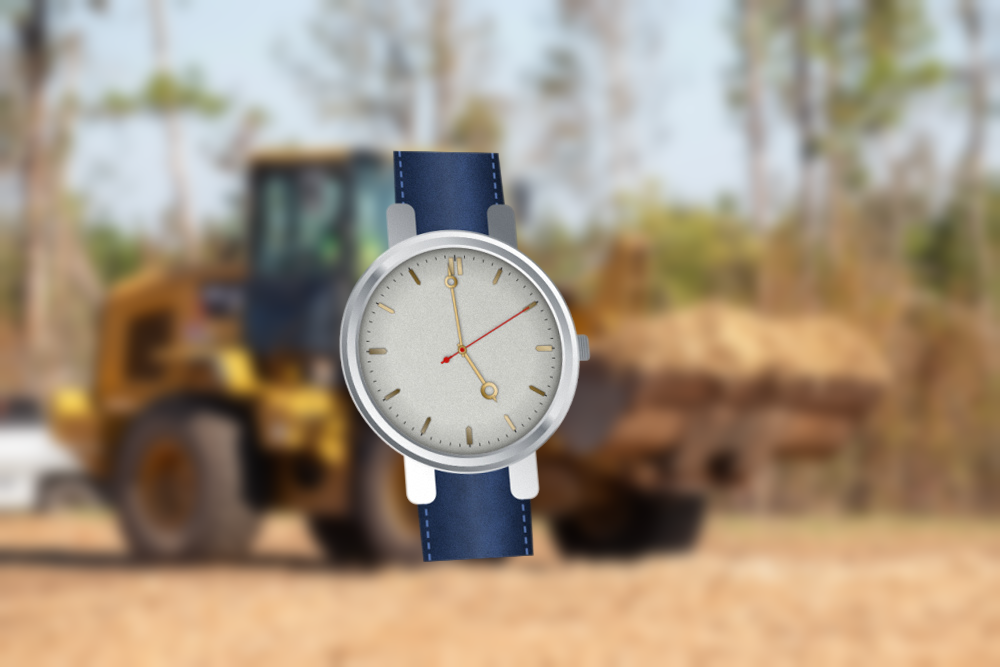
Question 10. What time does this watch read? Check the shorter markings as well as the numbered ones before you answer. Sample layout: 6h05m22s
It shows 4h59m10s
